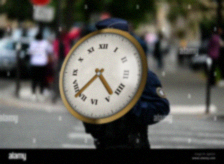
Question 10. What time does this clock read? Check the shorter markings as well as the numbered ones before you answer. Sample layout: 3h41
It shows 4h37
